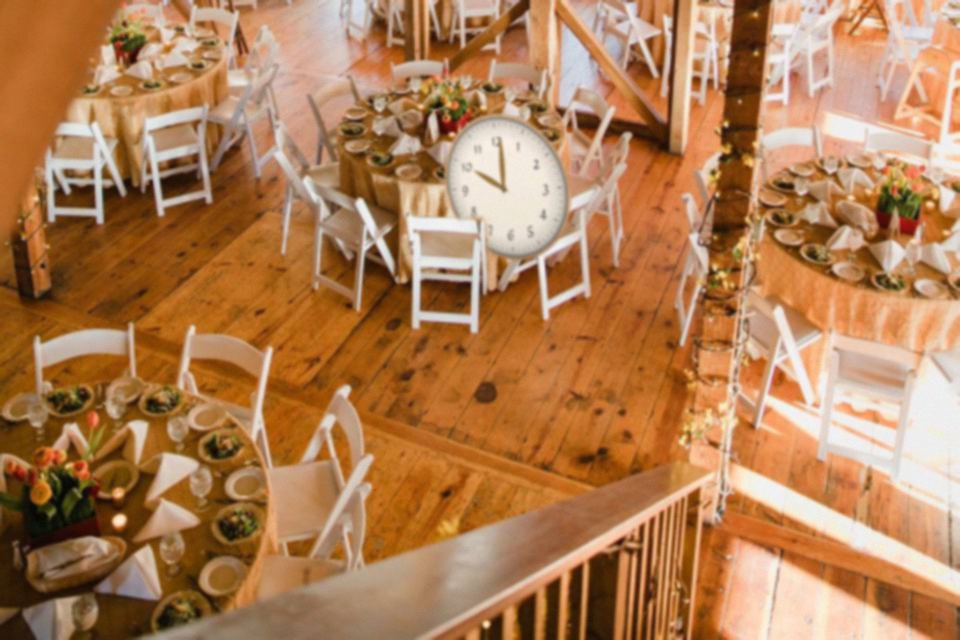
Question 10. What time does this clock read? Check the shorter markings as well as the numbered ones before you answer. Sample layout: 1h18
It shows 10h01
